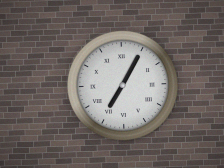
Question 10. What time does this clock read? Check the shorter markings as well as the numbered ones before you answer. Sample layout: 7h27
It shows 7h05
